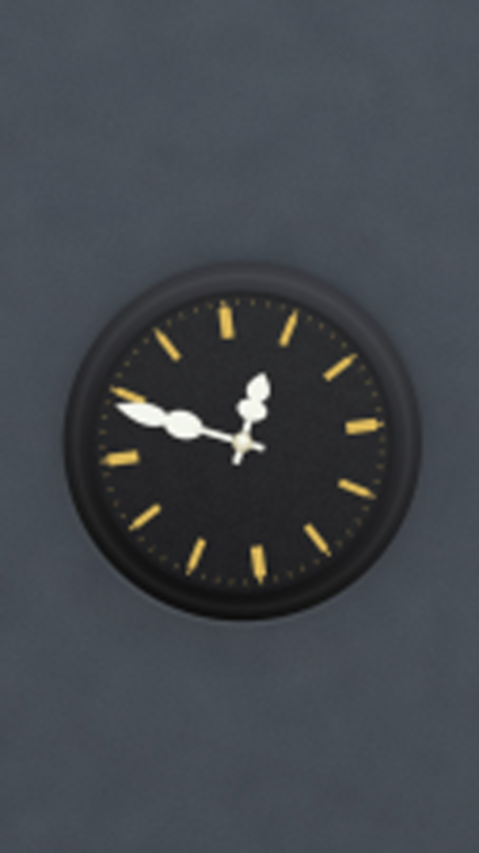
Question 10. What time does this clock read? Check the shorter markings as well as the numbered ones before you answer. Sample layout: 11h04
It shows 12h49
